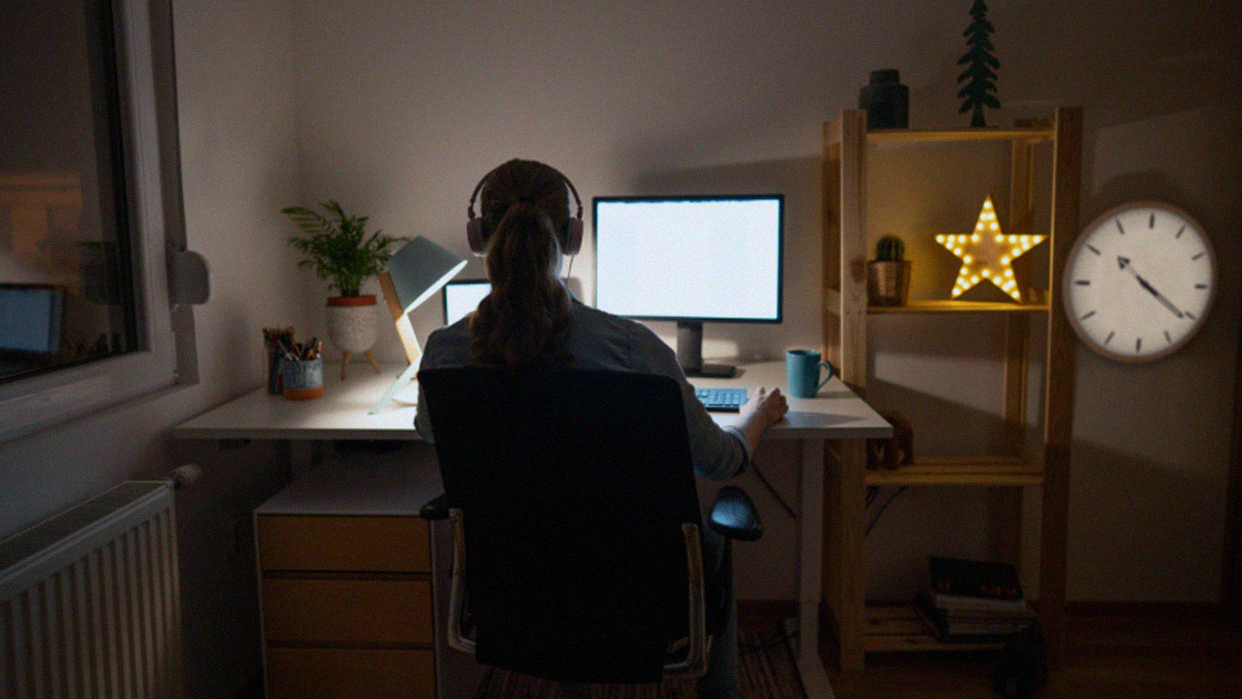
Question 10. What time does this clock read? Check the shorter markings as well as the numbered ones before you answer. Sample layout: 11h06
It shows 10h21
